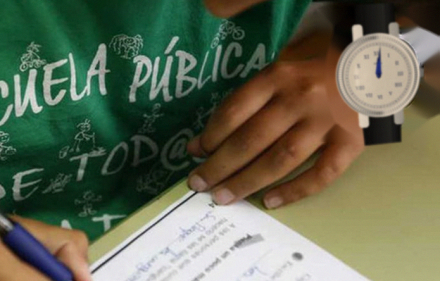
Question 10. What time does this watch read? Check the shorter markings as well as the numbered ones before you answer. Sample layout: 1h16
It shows 12h01
